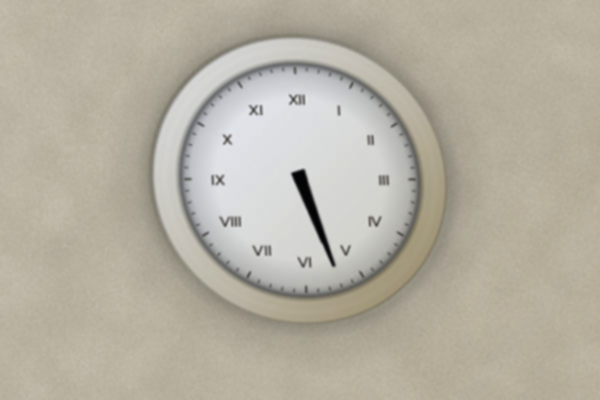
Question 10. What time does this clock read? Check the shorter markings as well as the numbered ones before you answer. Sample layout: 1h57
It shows 5h27
